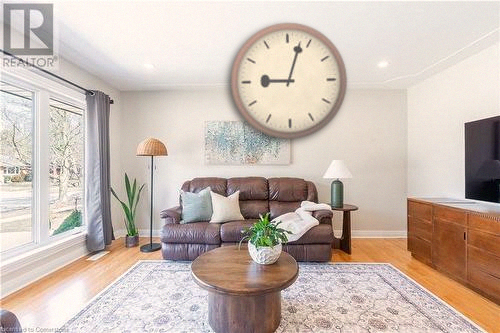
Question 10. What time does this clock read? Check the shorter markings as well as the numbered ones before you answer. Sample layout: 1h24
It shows 9h03
